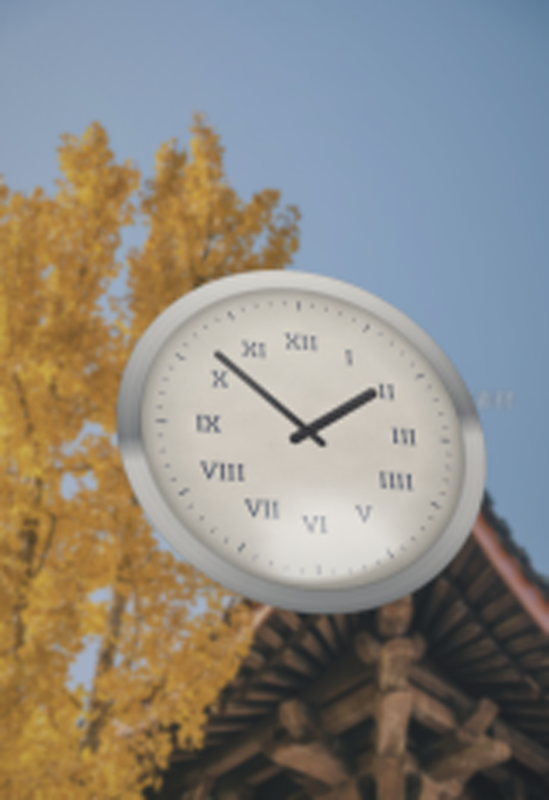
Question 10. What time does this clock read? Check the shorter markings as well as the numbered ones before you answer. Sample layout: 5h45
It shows 1h52
